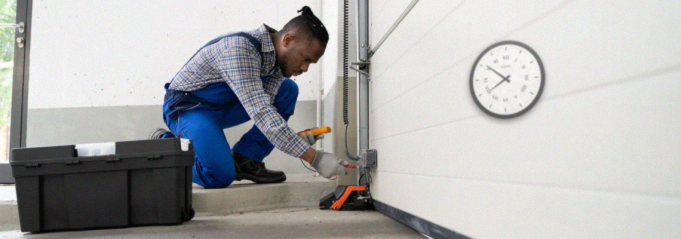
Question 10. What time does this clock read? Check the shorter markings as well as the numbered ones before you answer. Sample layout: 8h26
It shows 7h51
